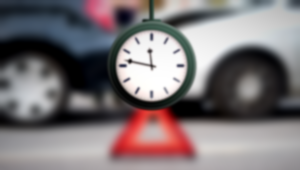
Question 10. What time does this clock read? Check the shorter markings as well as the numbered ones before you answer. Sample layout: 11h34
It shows 11h47
